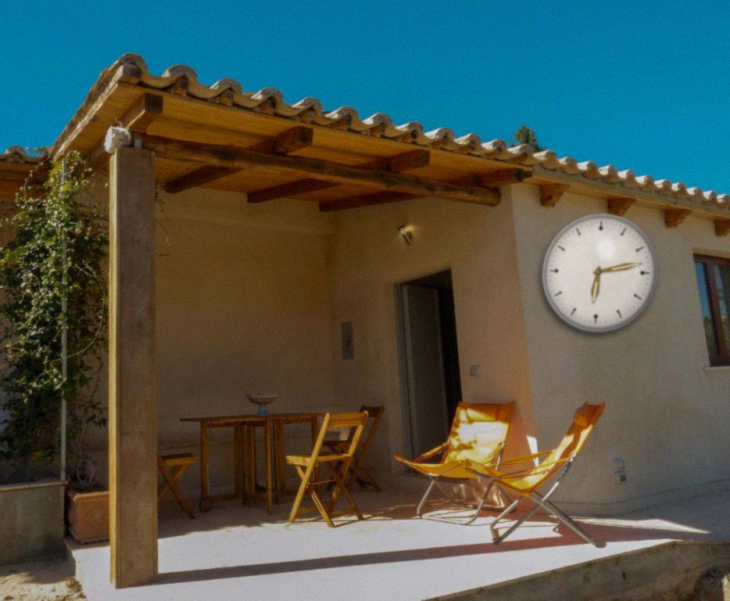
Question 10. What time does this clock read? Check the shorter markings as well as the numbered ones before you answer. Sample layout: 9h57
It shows 6h13
